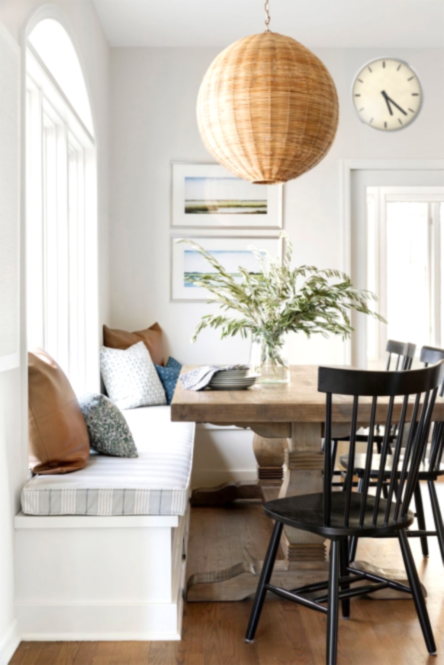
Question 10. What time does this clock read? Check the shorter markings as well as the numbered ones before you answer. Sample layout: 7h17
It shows 5h22
